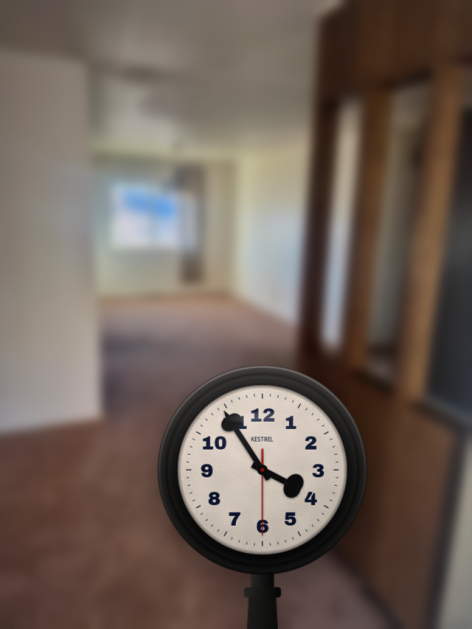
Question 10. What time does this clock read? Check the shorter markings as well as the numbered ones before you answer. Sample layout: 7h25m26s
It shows 3h54m30s
